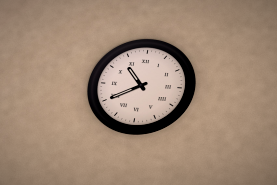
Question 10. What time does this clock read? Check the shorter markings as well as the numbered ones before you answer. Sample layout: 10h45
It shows 10h40
